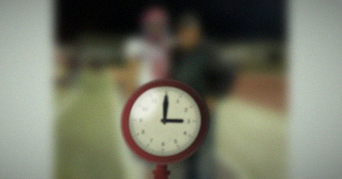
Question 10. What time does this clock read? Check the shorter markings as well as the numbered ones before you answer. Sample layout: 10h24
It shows 3h00
